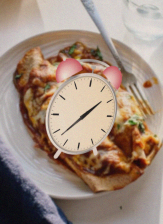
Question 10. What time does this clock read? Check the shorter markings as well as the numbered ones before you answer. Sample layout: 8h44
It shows 1h38
